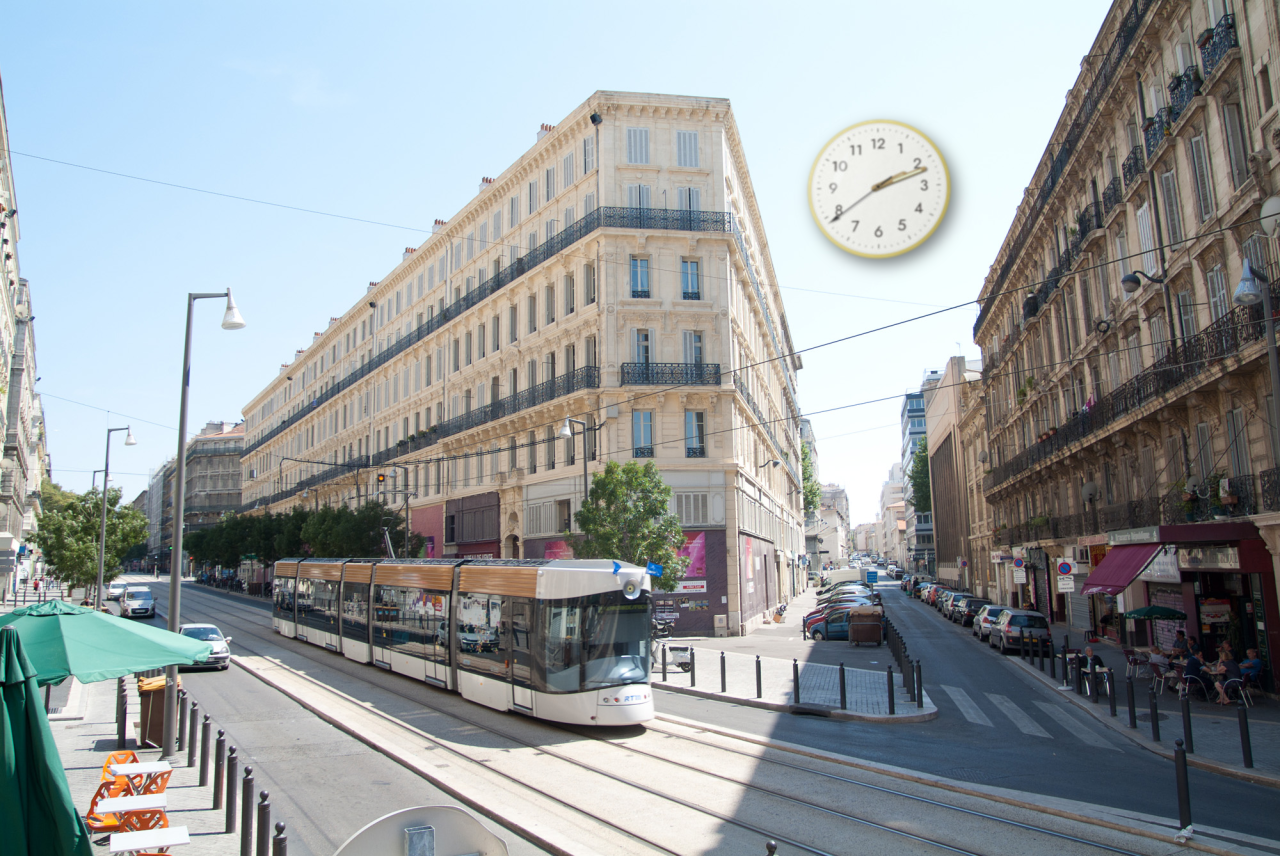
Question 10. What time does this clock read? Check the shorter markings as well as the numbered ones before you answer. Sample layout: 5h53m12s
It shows 2h11m39s
